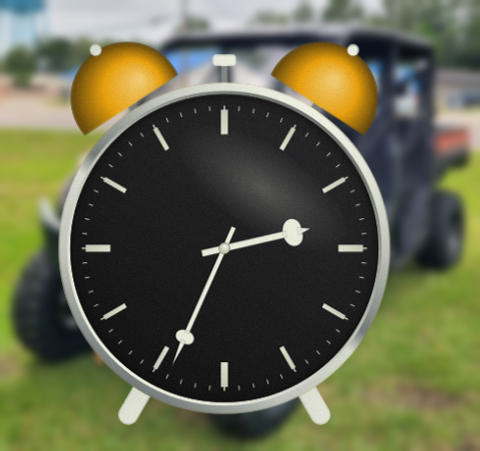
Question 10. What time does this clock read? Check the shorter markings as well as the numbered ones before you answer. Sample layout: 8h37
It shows 2h34
